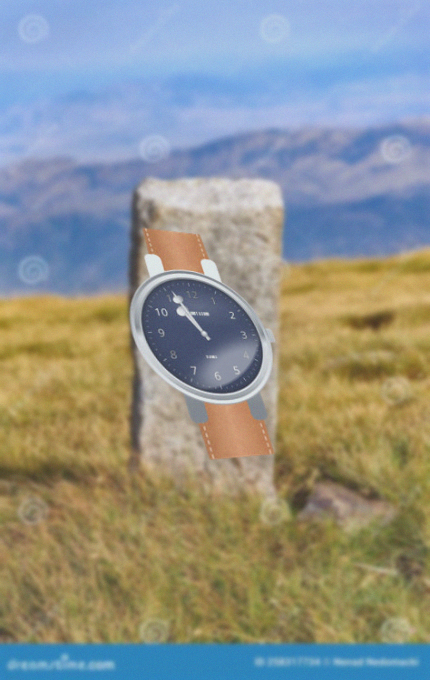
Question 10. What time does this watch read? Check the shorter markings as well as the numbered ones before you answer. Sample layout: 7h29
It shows 10h56
